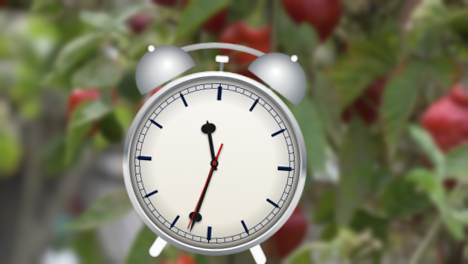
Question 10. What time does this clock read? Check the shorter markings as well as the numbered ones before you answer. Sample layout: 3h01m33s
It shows 11h32m33s
